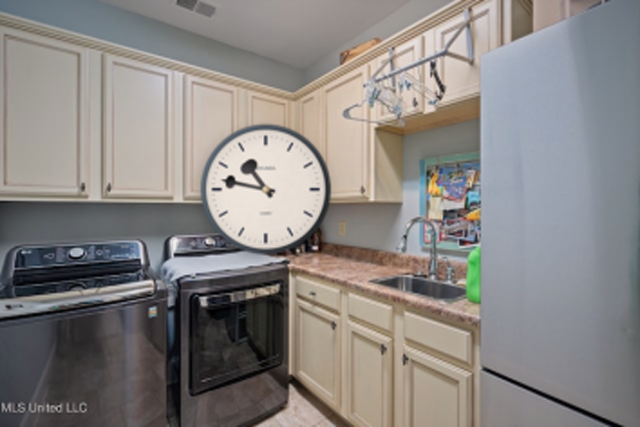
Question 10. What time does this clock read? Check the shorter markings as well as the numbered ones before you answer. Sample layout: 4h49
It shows 10h47
